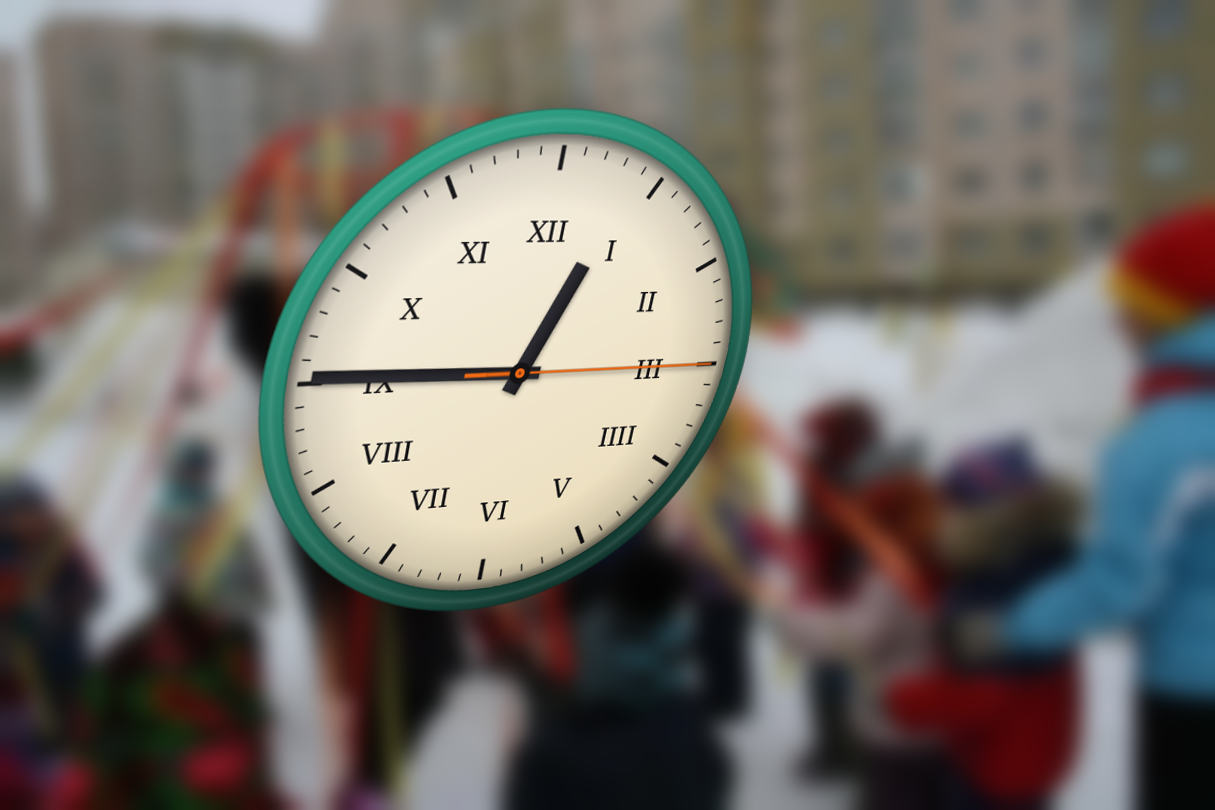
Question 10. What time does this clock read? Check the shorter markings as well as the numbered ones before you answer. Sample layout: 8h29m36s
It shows 12h45m15s
